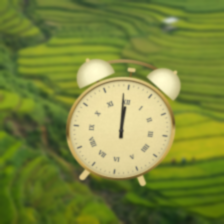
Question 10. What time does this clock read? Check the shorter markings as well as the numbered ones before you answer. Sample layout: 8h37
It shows 11h59
